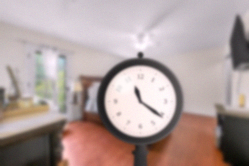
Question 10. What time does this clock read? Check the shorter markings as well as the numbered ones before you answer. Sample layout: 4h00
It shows 11h21
